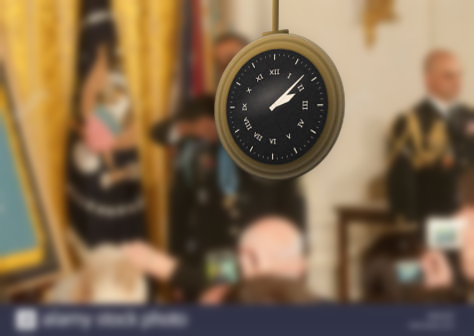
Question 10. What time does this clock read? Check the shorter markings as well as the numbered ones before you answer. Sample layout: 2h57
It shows 2h08
